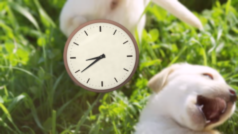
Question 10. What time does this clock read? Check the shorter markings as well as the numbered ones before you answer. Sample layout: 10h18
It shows 8h39
